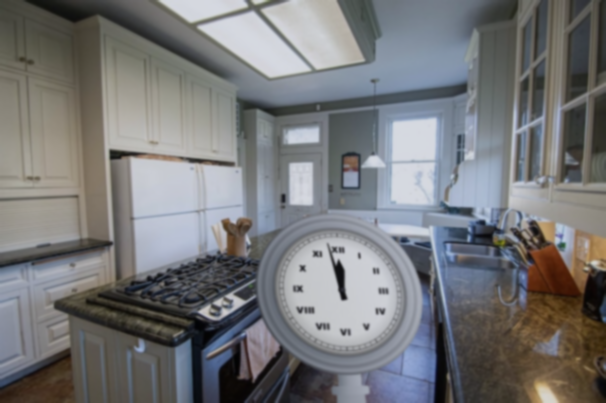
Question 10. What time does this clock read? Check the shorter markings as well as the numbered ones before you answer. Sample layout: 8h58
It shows 11h58
